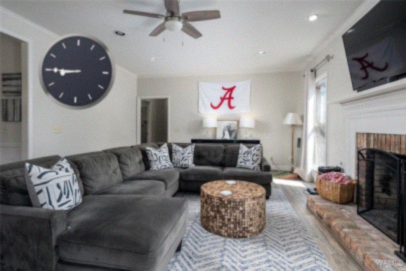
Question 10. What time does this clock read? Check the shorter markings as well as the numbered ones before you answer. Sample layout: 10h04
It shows 8h45
